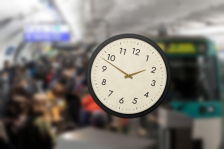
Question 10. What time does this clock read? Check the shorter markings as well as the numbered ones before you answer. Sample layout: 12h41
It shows 1h48
